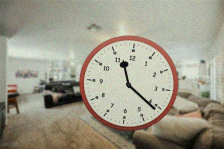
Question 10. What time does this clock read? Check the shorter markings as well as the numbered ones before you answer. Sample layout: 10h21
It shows 11h21
